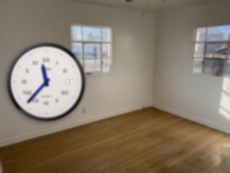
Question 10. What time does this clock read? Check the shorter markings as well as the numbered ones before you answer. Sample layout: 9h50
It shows 11h37
